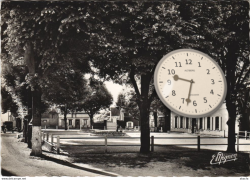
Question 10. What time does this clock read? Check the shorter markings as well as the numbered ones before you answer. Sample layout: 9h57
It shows 9h33
